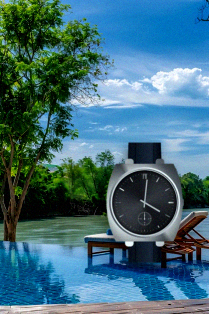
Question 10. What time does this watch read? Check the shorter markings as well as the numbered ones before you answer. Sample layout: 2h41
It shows 4h01
